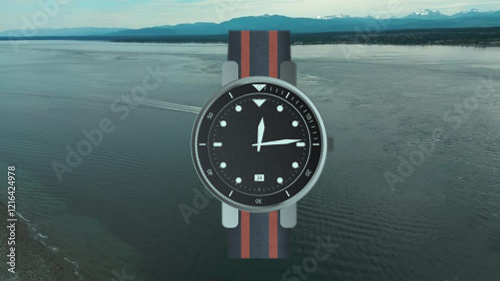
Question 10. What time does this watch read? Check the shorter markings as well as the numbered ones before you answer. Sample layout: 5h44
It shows 12h14
